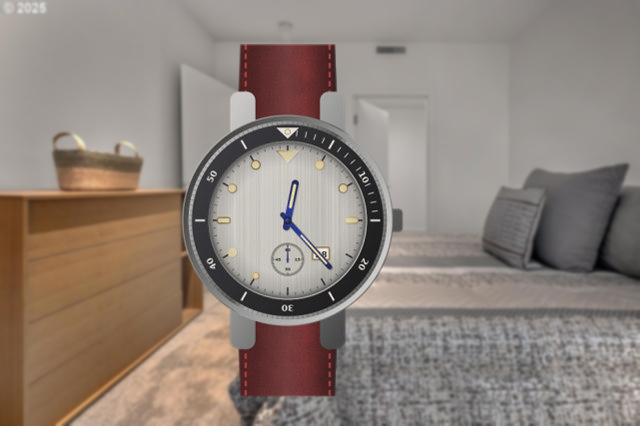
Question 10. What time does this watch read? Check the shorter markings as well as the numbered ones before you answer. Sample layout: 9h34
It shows 12h23
